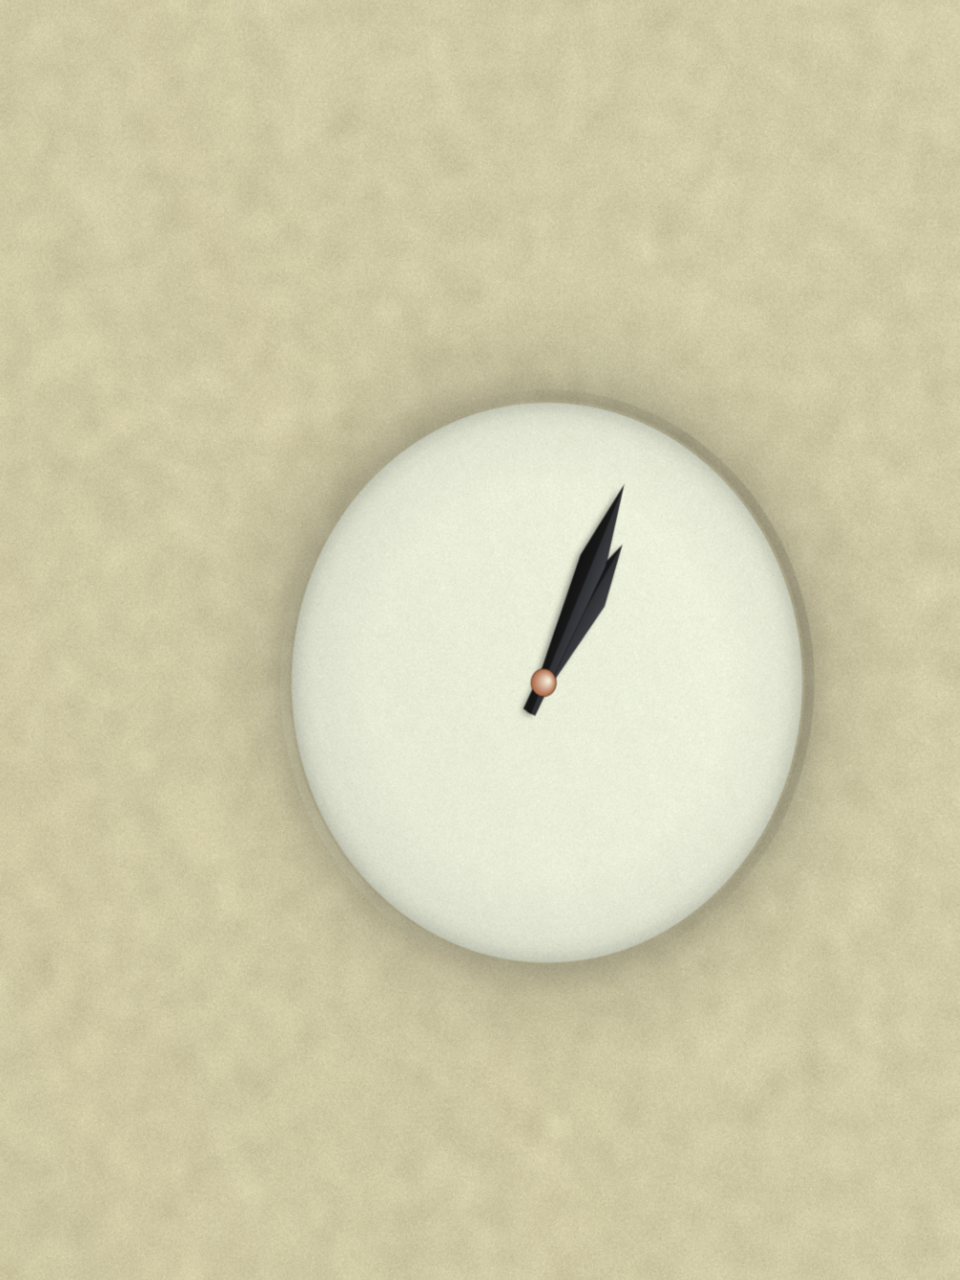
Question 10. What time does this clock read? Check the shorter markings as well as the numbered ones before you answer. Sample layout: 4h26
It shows 1h04
